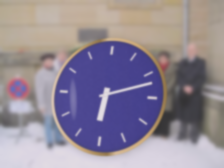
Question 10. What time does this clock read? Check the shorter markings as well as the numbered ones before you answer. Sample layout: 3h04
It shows 6h12
